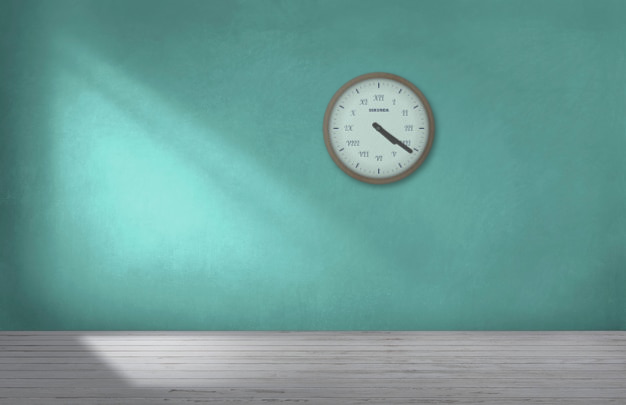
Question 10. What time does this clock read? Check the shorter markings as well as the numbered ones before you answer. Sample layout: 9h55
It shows 4h21
